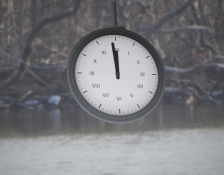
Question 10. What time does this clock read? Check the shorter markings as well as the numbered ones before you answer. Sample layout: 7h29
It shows 11h59
